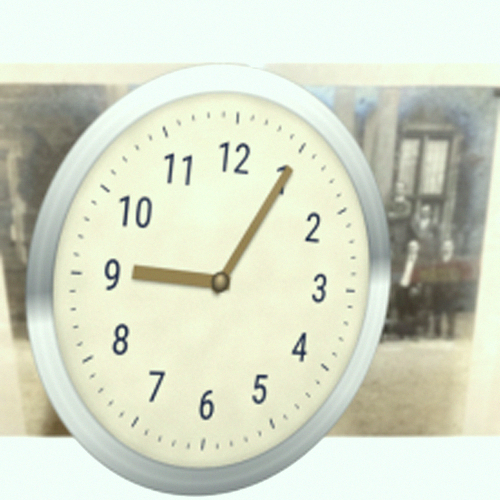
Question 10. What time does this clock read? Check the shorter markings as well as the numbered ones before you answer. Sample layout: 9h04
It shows 9h05
